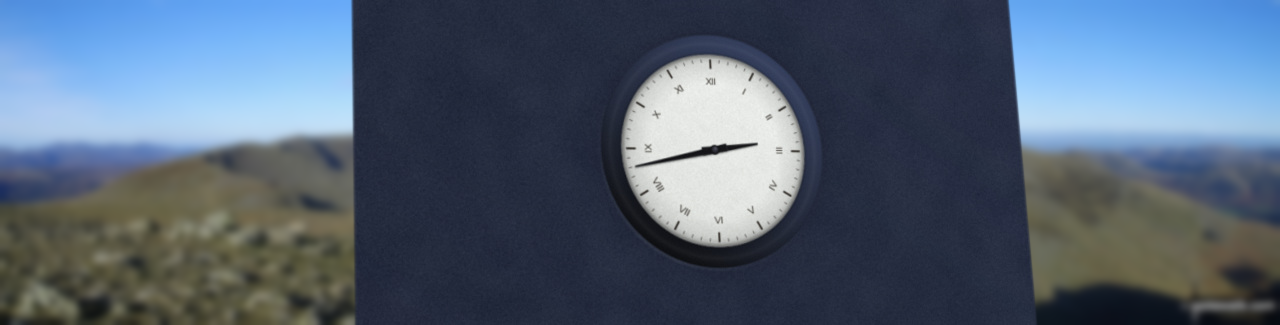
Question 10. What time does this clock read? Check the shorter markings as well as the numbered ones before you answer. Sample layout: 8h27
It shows 2h43
